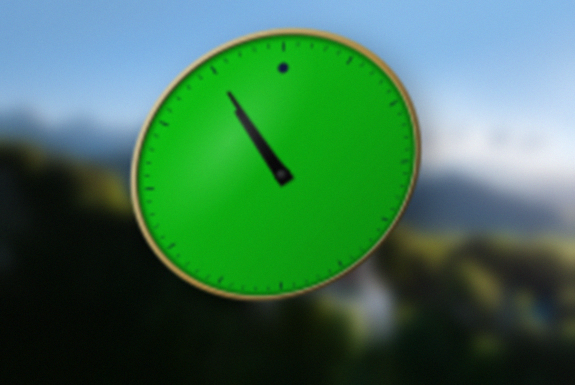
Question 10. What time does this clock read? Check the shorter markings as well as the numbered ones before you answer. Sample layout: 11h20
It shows 10h55
